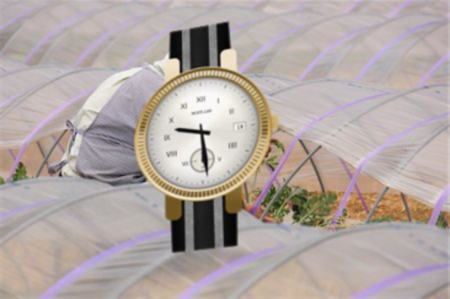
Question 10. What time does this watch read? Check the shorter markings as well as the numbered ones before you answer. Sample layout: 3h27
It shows 9h29
